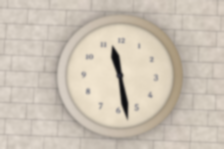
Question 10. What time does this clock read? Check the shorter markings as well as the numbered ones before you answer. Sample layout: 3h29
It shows 11h28
